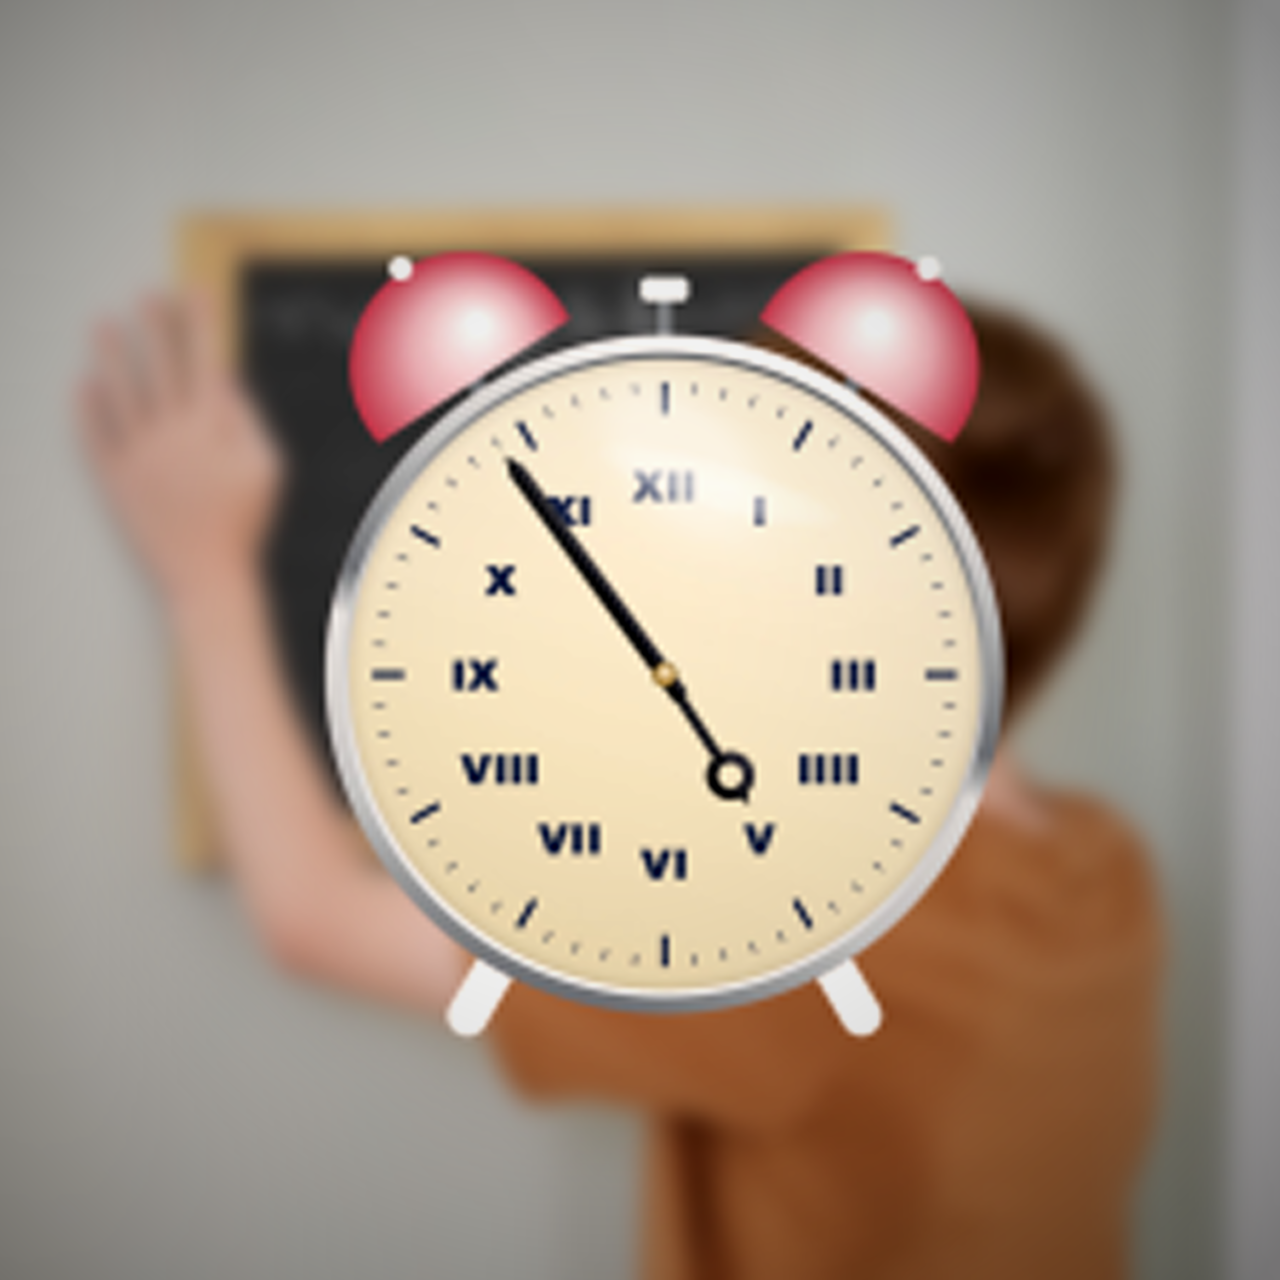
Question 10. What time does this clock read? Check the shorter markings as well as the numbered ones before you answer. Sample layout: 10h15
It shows 4h54
